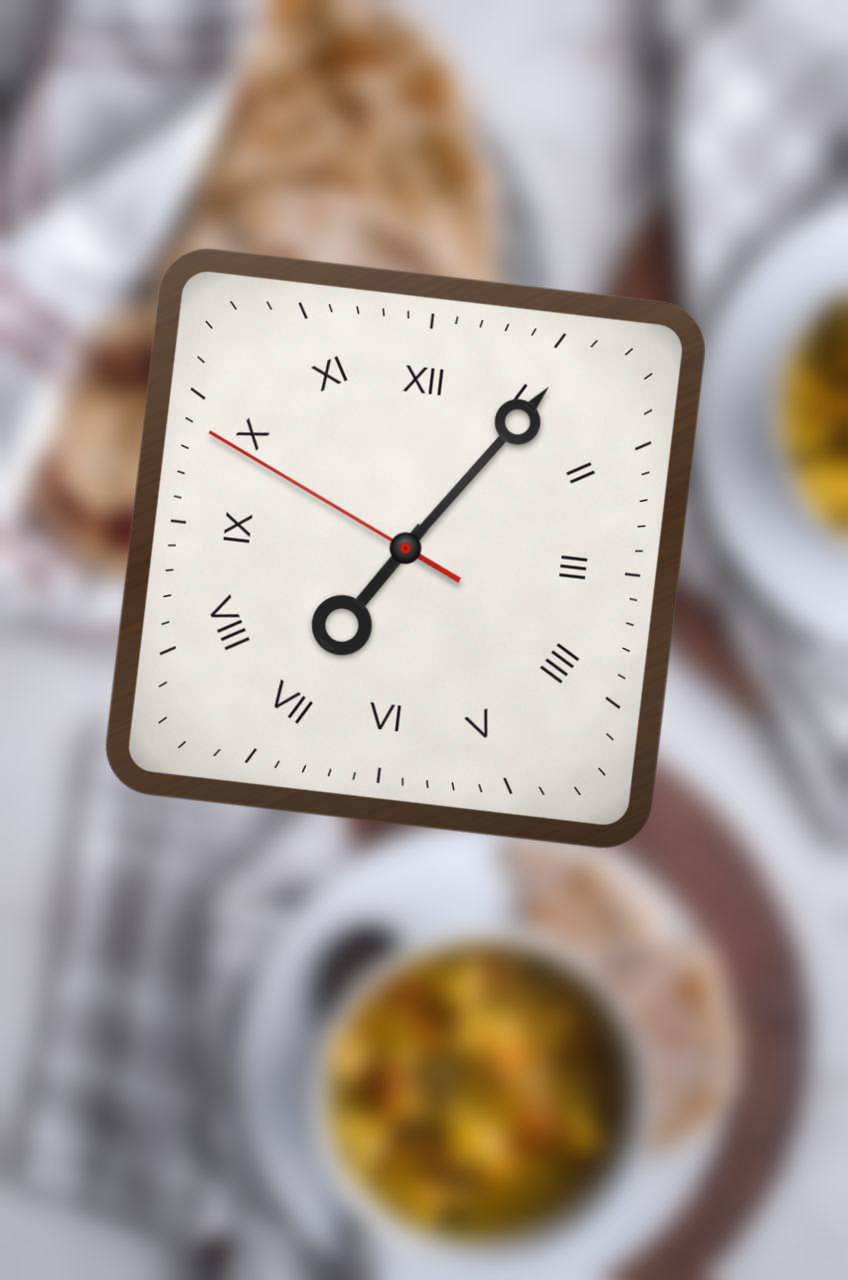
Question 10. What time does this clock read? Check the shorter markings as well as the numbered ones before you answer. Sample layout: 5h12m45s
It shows 7h05m49s
